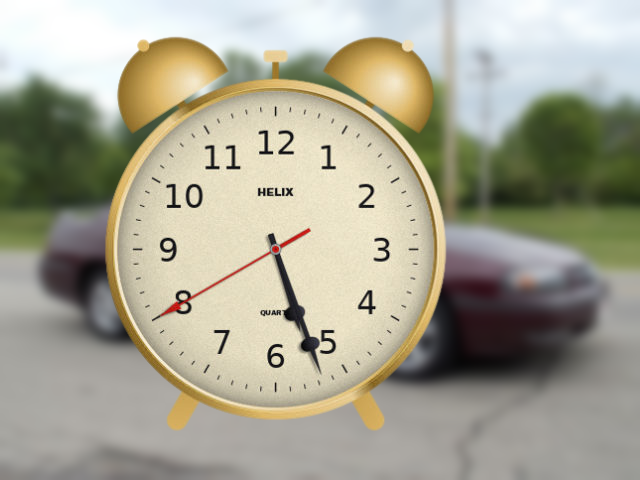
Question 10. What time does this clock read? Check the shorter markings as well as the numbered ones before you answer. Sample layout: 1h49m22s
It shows 5h26m40s
